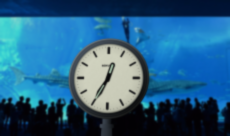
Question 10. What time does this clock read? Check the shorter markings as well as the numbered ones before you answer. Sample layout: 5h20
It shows 12h35
